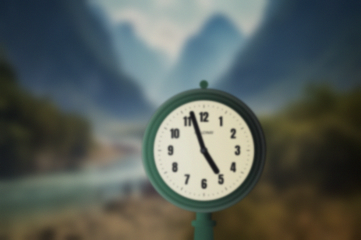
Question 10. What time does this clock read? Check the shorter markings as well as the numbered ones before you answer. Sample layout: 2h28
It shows 4h57
